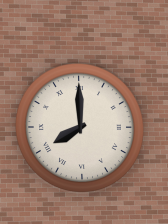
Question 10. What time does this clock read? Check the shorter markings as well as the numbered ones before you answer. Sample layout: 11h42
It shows 8h00
